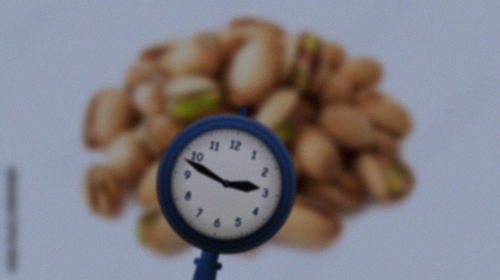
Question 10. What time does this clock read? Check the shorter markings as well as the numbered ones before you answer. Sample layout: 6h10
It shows 2h48
